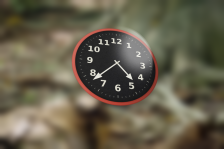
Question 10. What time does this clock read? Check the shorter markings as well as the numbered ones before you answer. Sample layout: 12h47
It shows 4h38
